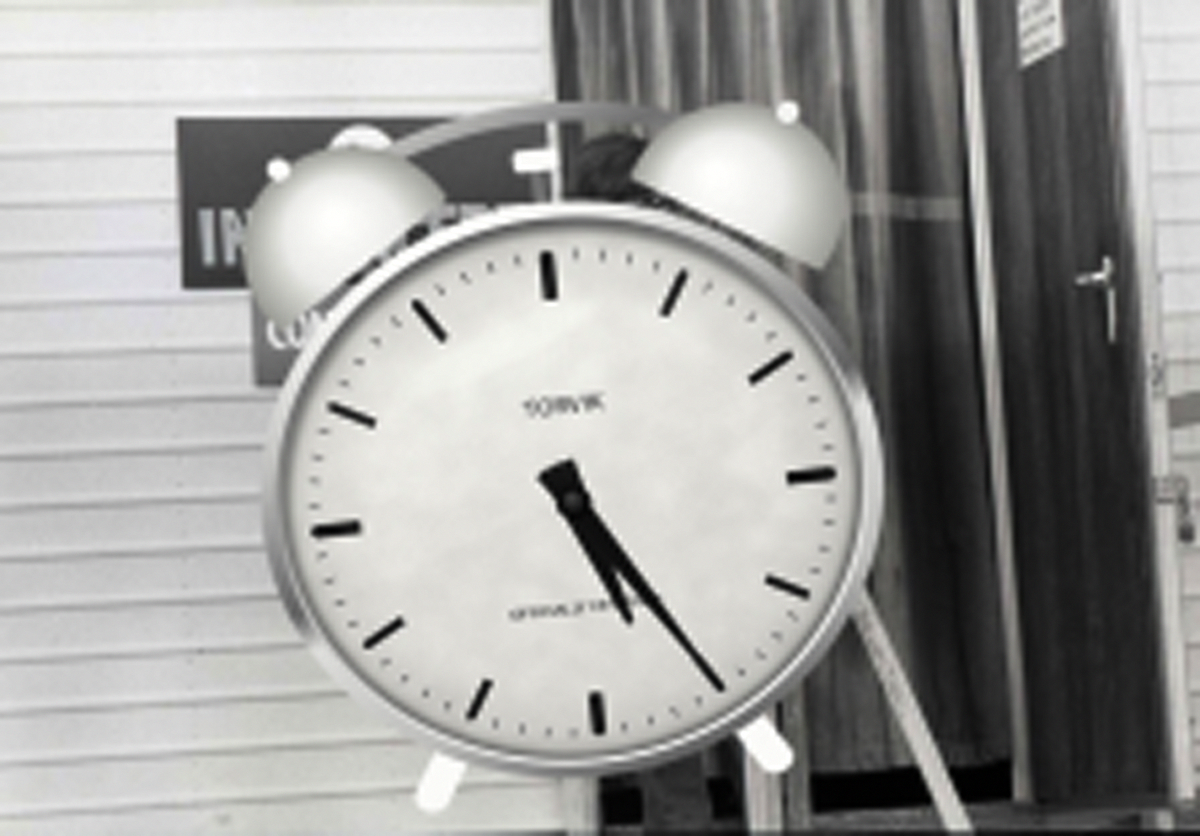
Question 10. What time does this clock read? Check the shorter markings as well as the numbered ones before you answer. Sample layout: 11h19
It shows 5h25
